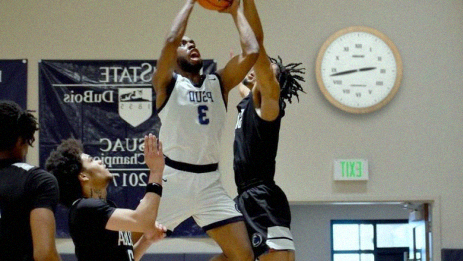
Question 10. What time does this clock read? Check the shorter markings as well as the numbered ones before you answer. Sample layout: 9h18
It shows 2h43
